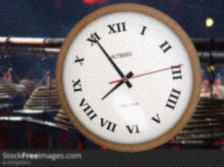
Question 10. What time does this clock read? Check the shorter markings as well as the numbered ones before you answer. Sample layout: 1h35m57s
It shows 7h55m14s
